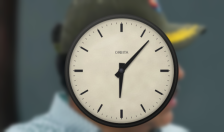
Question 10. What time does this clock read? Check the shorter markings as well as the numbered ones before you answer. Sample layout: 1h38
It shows 6h07
